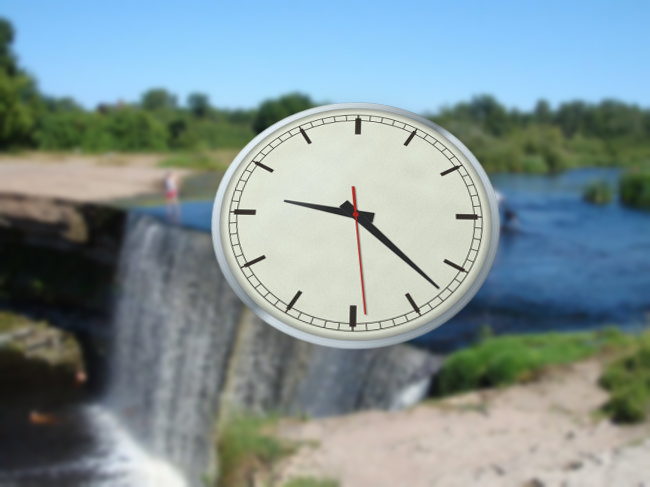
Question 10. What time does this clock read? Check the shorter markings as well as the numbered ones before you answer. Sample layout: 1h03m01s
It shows 9h22m29s
